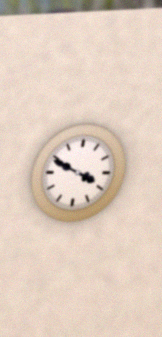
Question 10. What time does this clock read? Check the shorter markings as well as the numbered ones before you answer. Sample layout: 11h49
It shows 3h49
